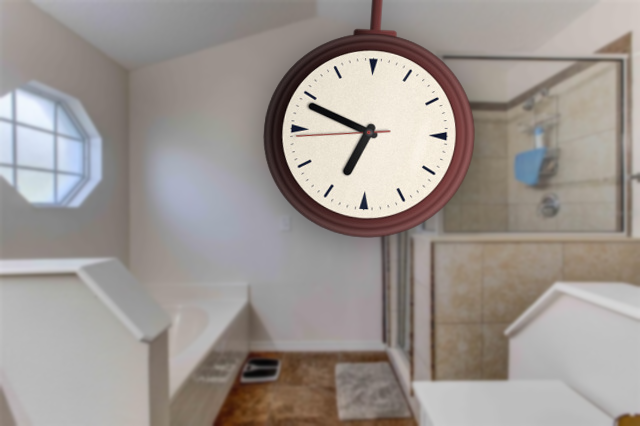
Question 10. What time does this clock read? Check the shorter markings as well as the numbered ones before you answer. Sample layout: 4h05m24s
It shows 6h48m44s
